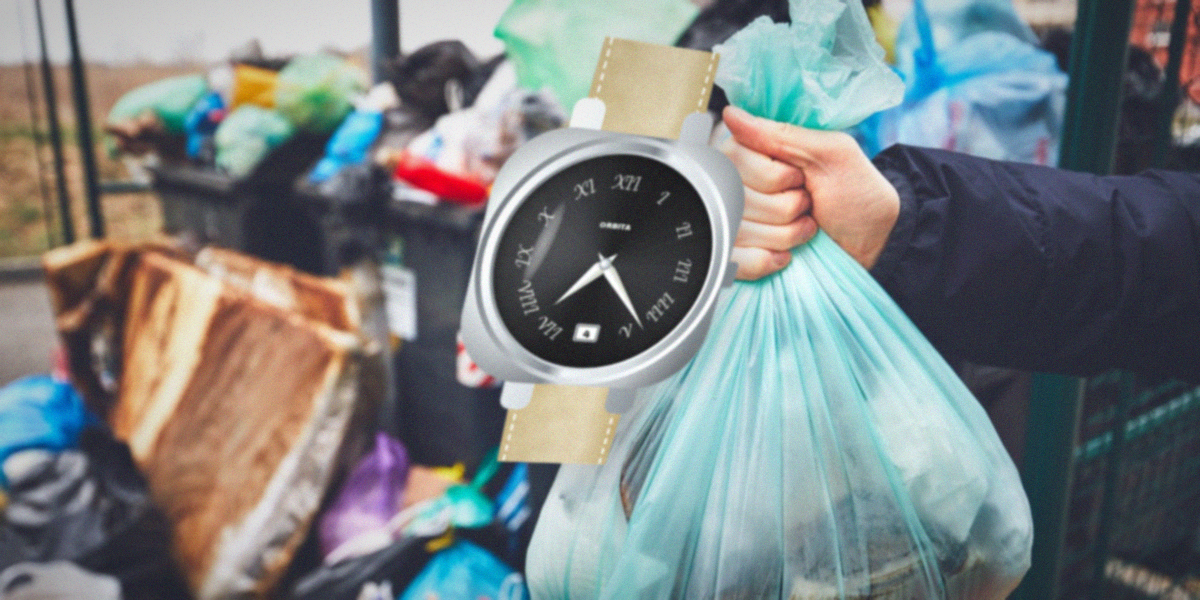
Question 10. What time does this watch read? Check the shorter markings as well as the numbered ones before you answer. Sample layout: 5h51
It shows 7h23
